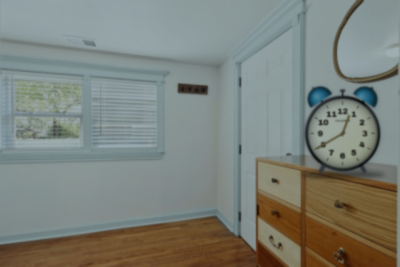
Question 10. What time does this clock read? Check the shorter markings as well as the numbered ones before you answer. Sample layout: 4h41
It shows 12h40
